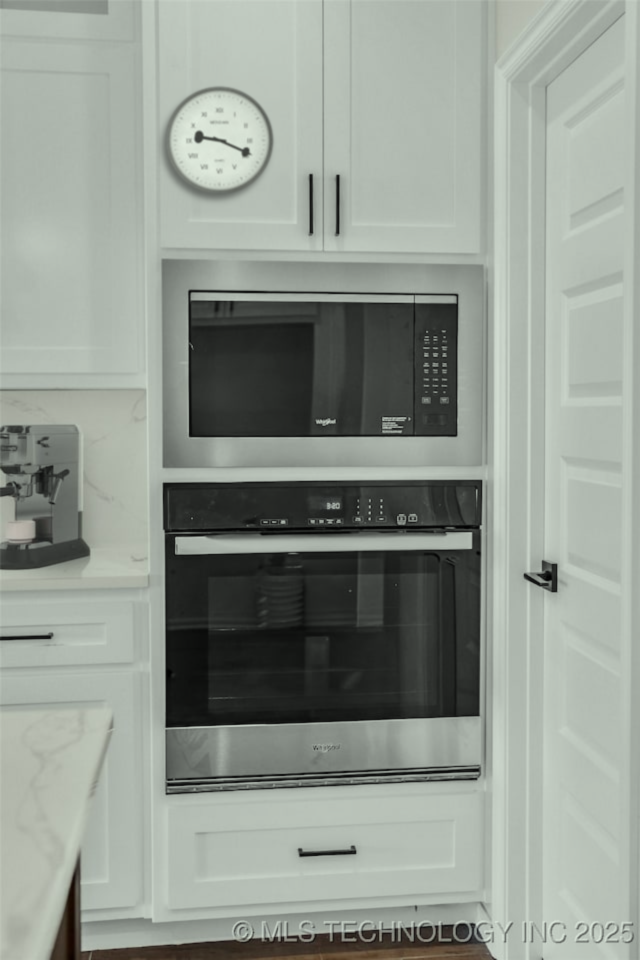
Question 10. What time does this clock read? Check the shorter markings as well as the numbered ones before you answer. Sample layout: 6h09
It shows 9h19
